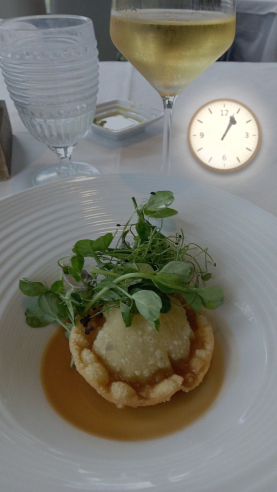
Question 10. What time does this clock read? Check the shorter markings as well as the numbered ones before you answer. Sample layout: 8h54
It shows 1h04
